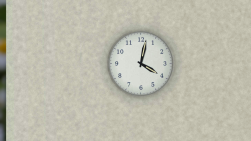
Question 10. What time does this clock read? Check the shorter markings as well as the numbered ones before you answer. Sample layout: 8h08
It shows 4h02
